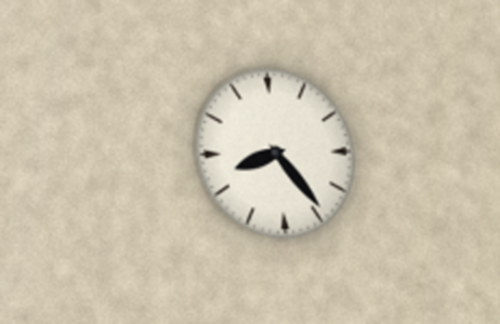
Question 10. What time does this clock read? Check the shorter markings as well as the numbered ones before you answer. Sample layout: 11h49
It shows 8h24
